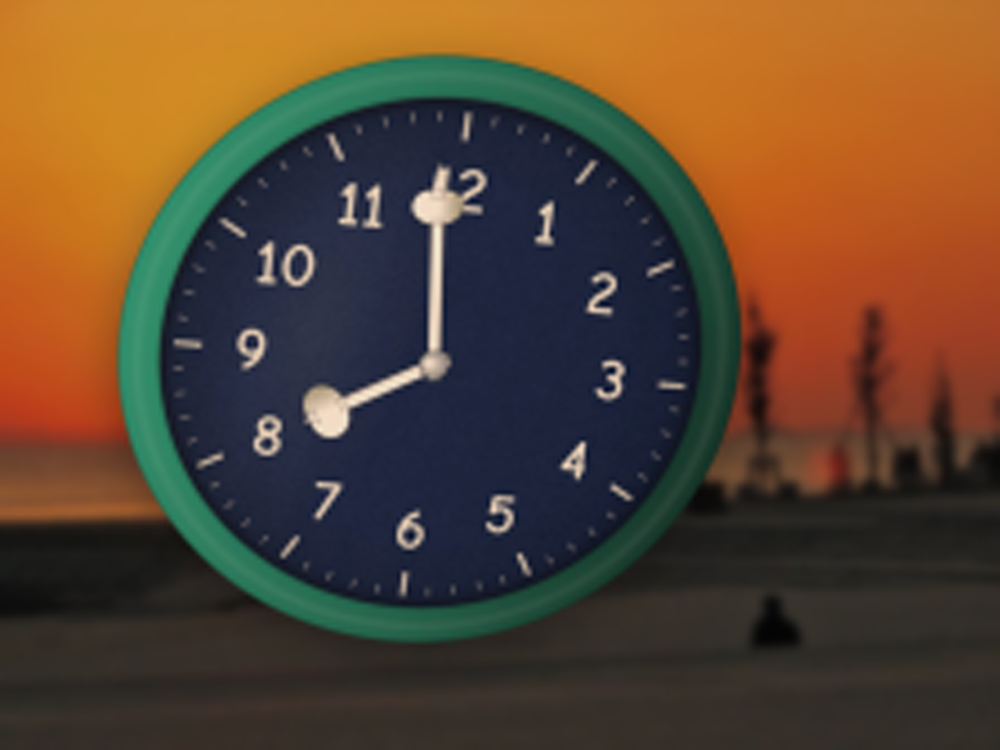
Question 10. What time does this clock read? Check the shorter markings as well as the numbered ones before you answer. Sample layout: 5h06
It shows 7h59
